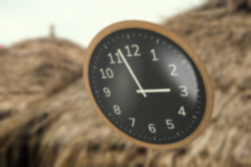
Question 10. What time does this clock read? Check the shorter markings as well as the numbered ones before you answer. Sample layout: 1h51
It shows 2h57
